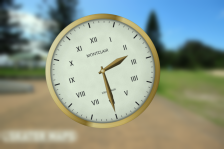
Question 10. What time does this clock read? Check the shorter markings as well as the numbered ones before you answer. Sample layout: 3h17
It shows 2h30
